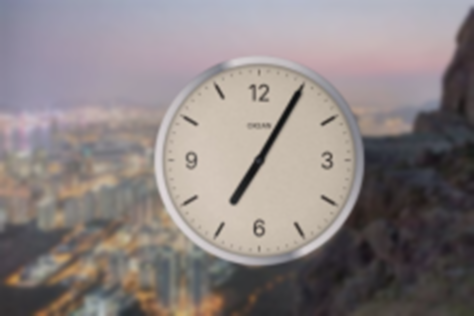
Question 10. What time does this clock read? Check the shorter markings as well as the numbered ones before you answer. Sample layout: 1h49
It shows 7h05
